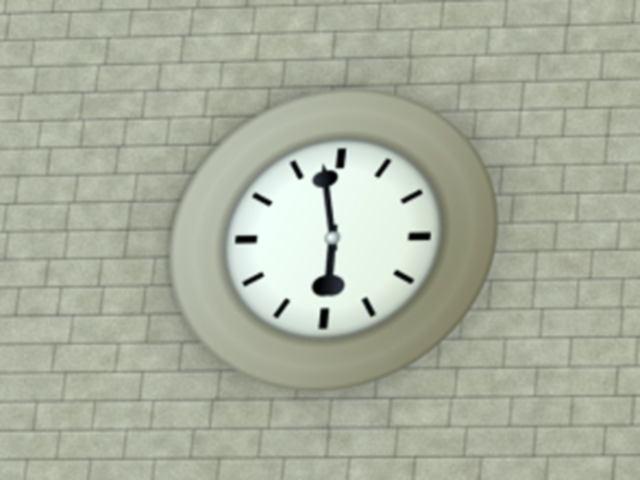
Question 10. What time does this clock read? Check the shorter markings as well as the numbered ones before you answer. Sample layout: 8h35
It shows 5h58
